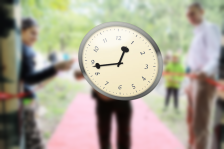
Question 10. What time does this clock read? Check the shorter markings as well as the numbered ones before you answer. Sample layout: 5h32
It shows 12h43
